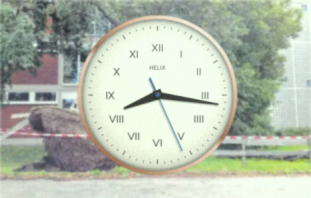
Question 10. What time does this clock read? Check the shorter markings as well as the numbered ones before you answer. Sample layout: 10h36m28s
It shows 8h16m26s
